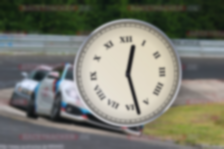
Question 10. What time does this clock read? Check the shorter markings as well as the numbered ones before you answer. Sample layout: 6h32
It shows 12h28
